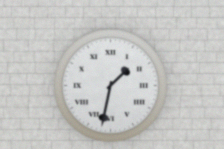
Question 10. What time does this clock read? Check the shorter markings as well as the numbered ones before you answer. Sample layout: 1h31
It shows 1h32
